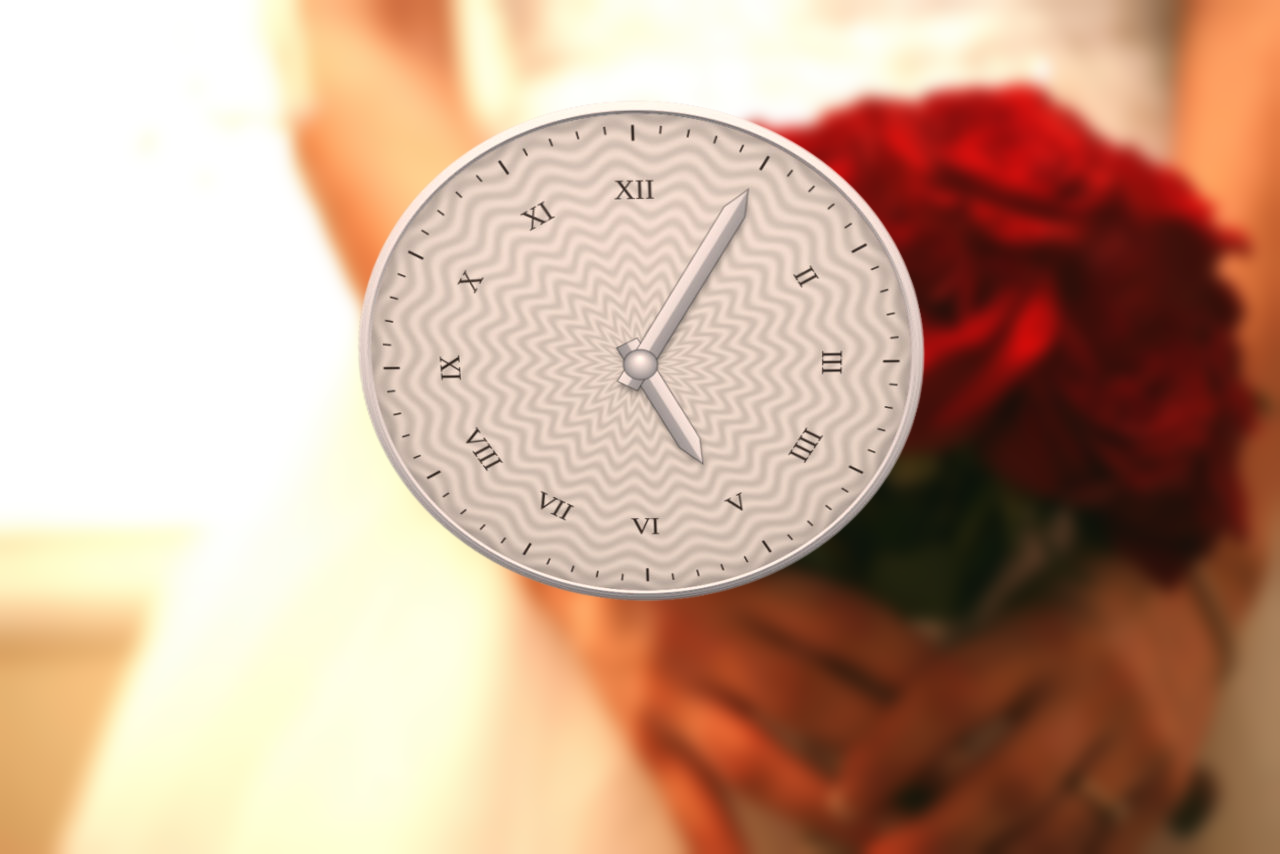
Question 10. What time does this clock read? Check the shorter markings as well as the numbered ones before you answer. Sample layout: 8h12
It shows 5h05
